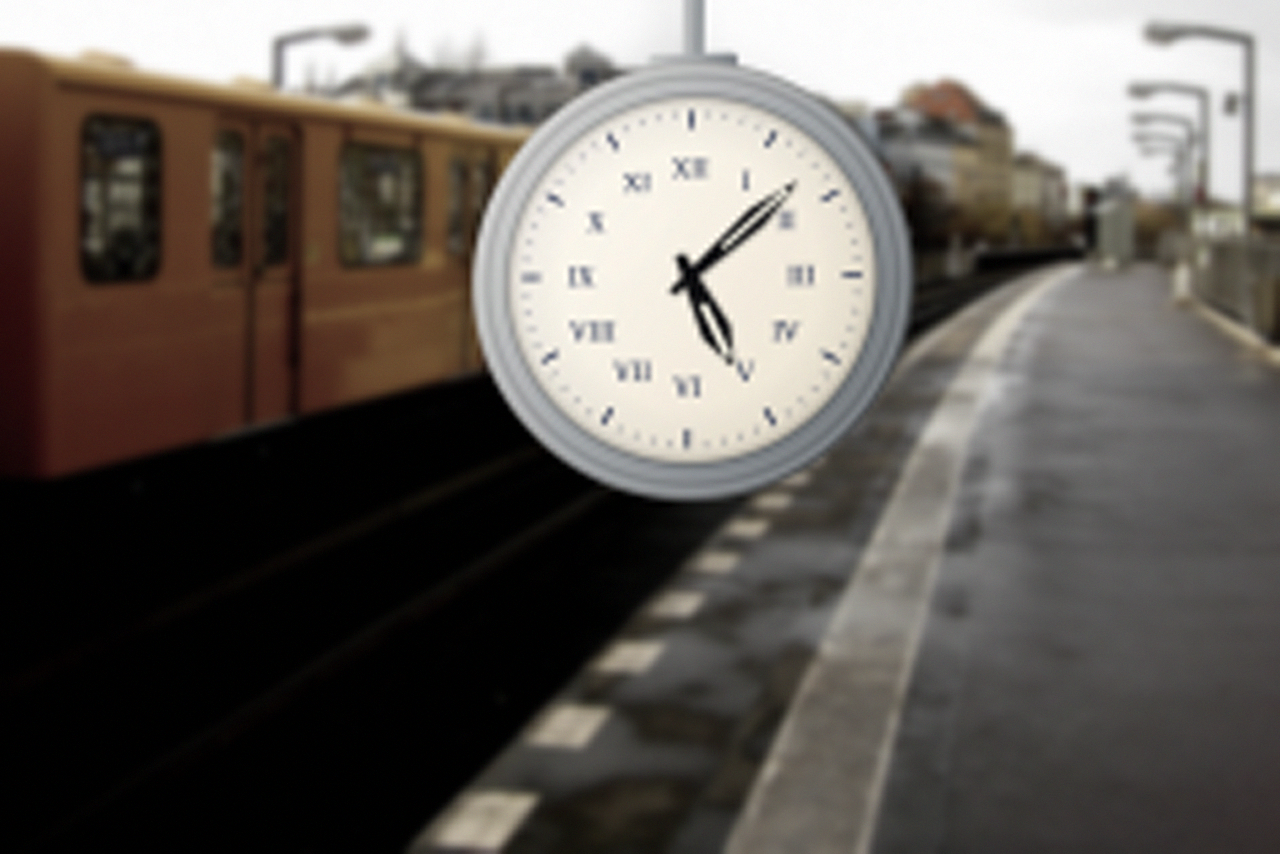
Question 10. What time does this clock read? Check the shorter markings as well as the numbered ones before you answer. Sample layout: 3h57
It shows 5h08
